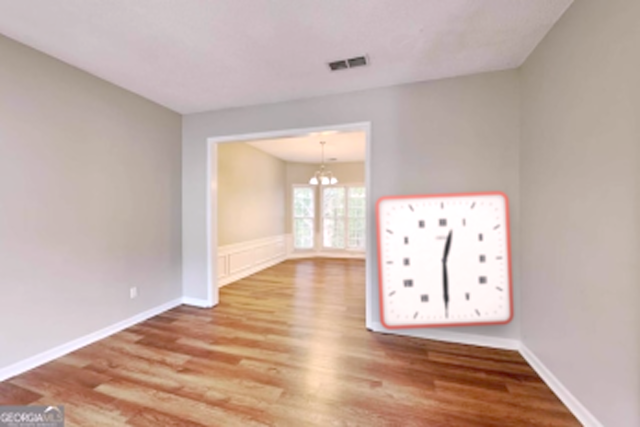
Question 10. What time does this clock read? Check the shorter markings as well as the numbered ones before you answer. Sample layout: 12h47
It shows 12h30
